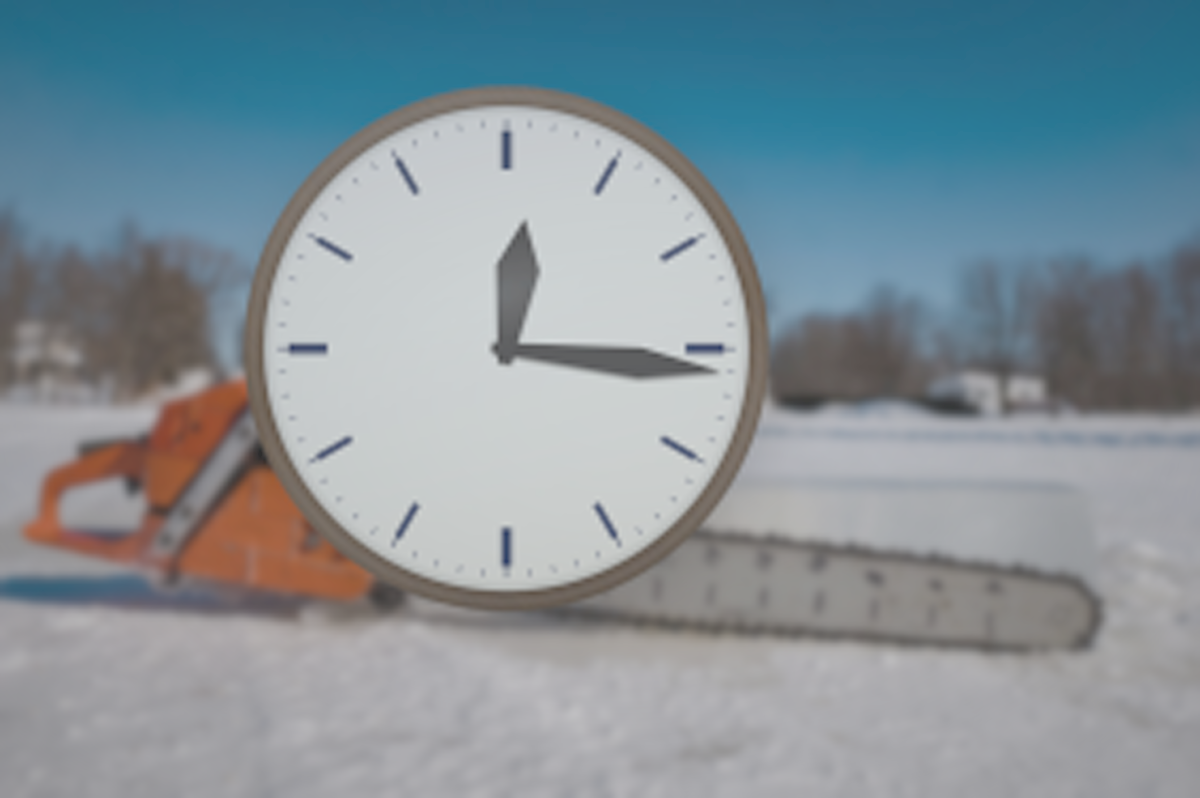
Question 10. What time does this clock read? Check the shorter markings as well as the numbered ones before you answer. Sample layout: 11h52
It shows 12h16
